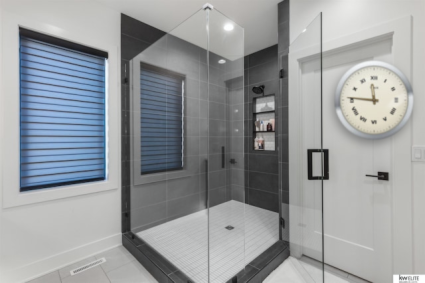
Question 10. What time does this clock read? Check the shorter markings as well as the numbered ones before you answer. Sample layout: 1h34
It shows 11h46
